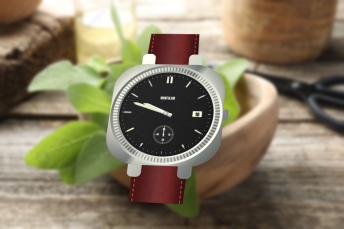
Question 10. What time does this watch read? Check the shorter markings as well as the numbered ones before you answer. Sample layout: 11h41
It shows 9h48
